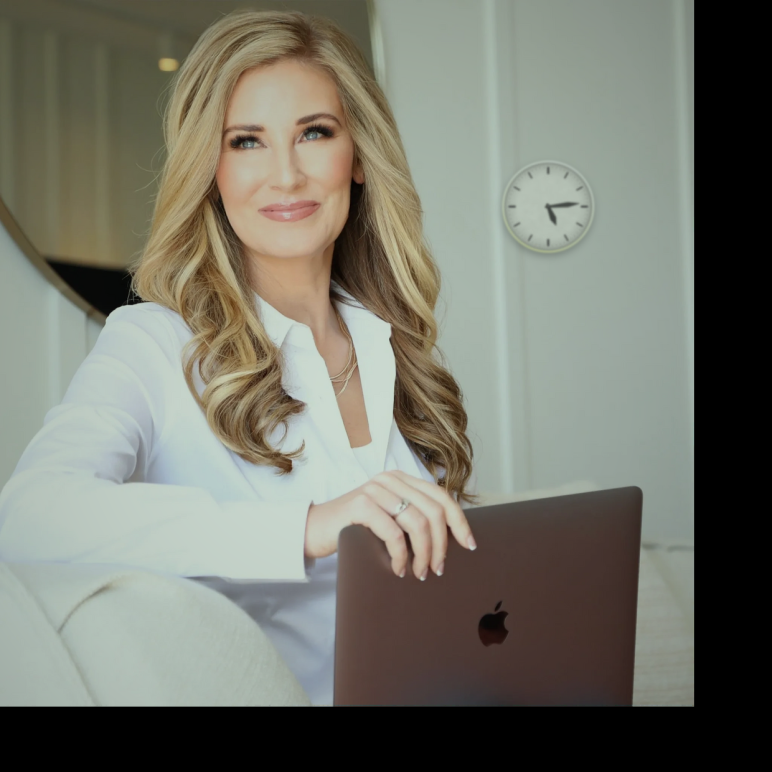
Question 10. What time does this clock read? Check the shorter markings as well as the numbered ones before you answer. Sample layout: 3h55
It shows 5h14
